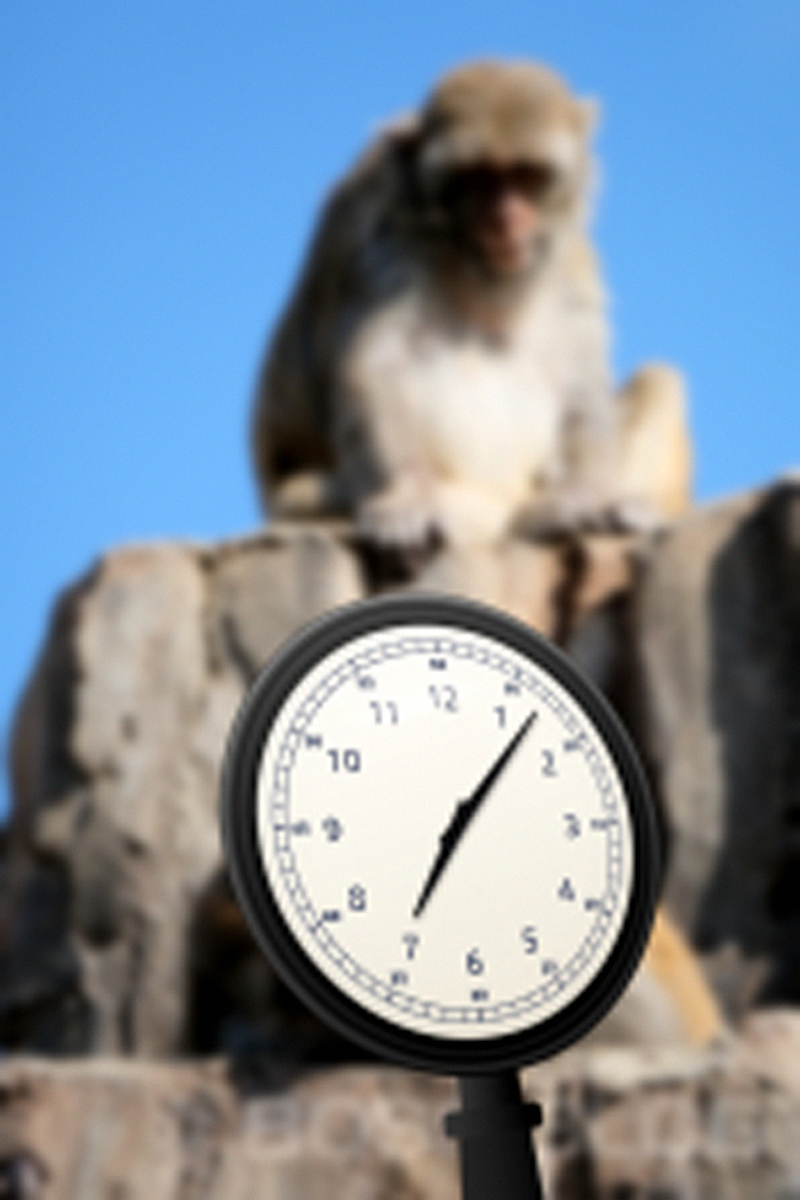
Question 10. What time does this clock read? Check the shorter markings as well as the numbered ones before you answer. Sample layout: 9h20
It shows 7h07
